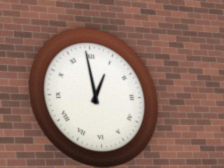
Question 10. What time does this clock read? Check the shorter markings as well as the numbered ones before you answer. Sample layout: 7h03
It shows 12h59
